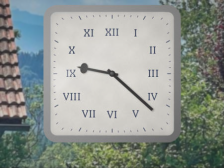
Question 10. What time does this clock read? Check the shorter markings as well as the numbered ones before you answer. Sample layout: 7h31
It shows 9h22
